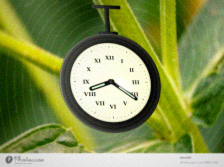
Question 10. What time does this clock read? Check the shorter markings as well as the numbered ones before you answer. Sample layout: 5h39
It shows 8h21
